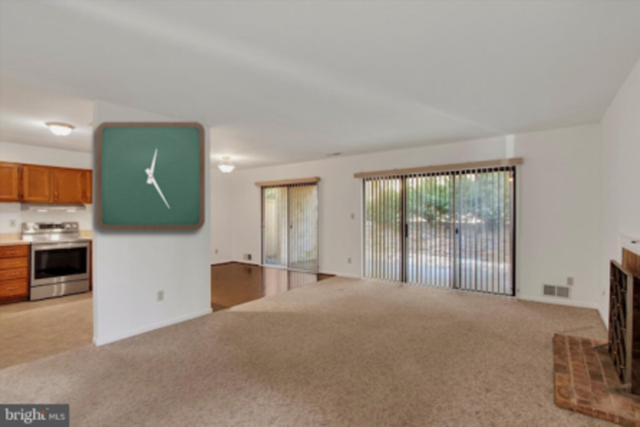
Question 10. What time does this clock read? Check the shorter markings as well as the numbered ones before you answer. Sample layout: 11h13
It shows 12h25
